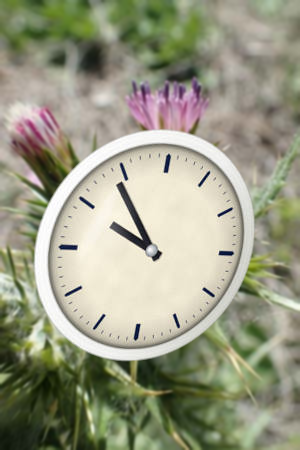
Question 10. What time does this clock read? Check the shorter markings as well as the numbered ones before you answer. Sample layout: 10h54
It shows 9h54
